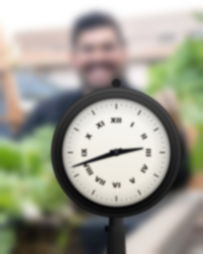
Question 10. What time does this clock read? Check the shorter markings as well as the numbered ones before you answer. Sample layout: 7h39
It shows 2h42
